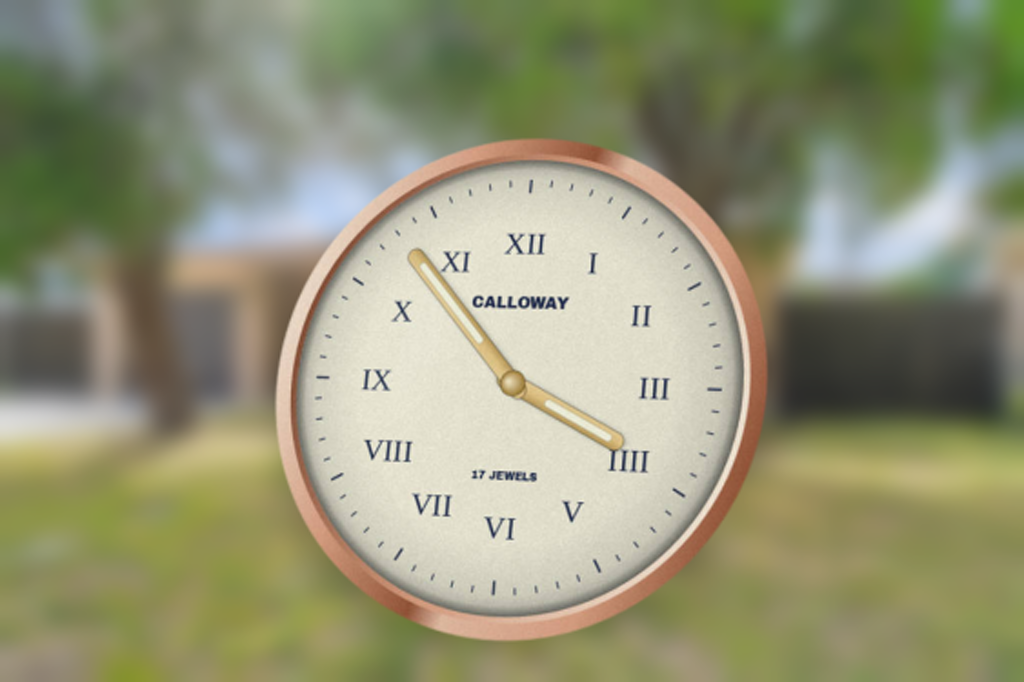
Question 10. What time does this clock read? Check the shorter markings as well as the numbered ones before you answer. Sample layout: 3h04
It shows 3h53
